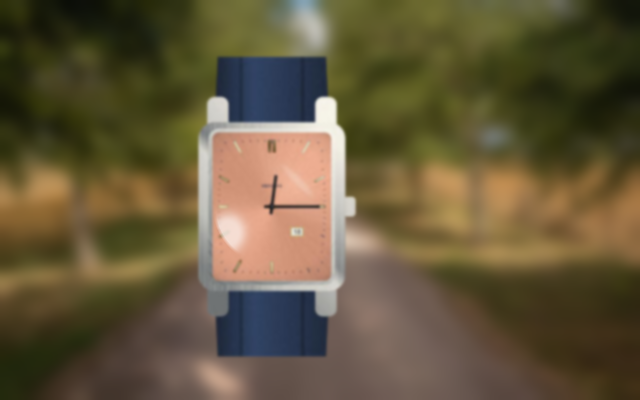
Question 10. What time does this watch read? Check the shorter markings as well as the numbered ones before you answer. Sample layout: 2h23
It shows 12h15
